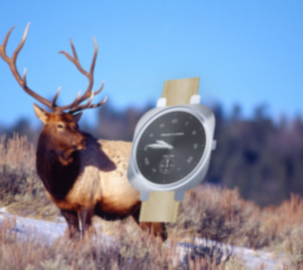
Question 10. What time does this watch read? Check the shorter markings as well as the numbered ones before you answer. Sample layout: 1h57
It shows 9h46
